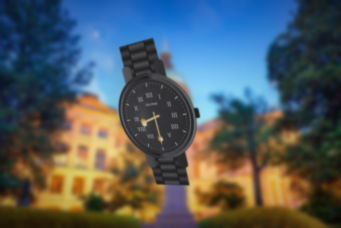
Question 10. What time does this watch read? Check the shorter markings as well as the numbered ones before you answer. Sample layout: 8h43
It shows 8h30
